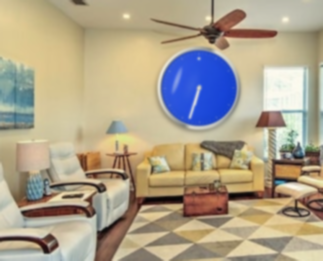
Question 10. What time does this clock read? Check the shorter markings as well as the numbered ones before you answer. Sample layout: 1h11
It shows 6h33
